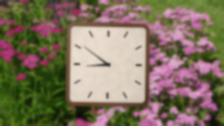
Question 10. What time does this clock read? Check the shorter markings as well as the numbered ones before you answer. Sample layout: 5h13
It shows 8h51
